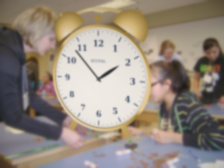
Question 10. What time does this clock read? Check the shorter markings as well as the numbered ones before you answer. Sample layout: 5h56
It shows 1h53
